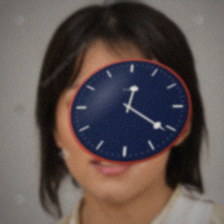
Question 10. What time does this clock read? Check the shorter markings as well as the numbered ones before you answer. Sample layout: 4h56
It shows 12h21
